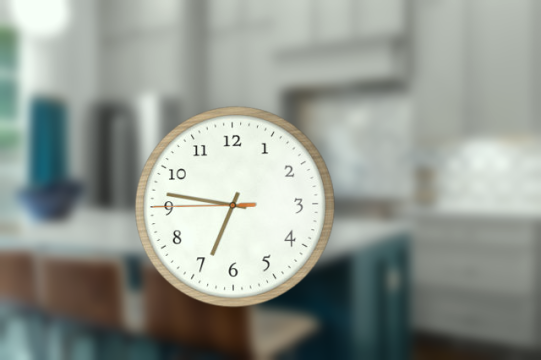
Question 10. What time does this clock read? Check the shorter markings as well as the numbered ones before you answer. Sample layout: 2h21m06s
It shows 6h46m45s
